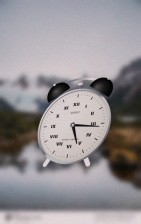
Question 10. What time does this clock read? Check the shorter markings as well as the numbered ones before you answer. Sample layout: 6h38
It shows 5h16
